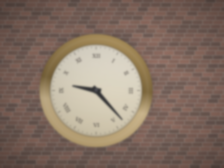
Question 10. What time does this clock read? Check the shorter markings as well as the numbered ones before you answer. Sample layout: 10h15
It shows 9h23
